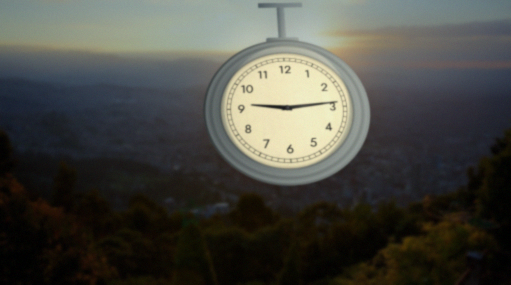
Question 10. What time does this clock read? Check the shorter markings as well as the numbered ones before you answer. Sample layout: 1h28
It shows 9h14
